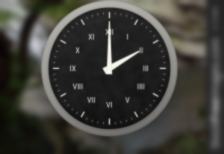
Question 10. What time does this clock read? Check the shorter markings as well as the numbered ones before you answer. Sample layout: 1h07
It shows 2h00
